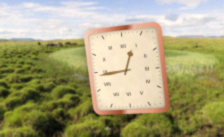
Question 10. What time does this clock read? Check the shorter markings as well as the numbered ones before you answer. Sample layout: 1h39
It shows 12h44
